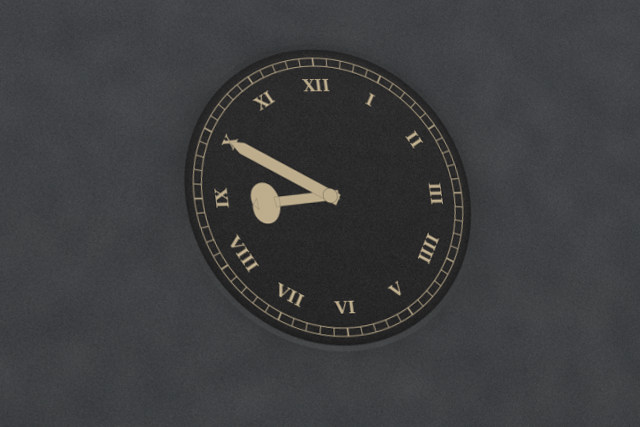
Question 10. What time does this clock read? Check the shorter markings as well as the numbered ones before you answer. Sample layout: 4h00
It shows 8h50
